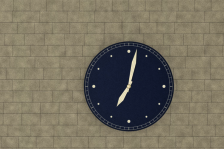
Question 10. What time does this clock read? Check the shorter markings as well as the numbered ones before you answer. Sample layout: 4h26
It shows 7h02
